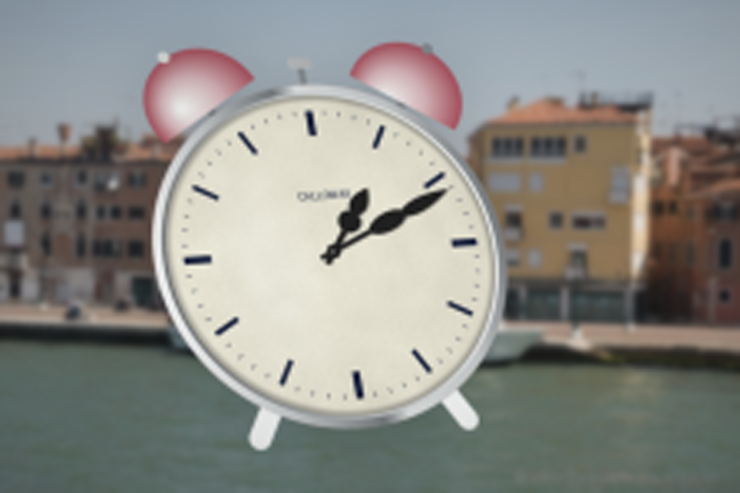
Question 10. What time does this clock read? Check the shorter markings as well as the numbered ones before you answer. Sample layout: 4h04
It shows 1h11
